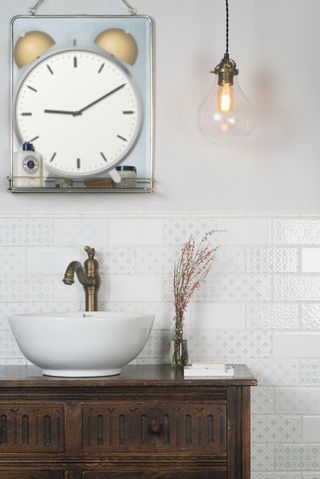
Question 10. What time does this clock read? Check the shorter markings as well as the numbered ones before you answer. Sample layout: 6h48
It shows 9h10
